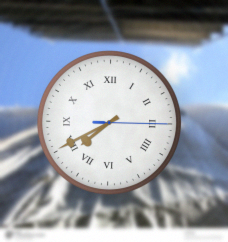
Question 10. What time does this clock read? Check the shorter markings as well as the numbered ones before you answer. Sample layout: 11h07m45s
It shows 7h40m15s
